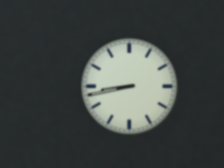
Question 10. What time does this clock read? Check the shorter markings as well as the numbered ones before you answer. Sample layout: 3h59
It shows 8h43
